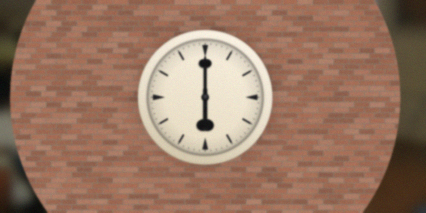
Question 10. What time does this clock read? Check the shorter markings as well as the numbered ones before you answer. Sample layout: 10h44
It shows 6h00
